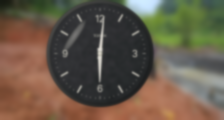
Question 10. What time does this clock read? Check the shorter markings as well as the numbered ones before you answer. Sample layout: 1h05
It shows 6h01
